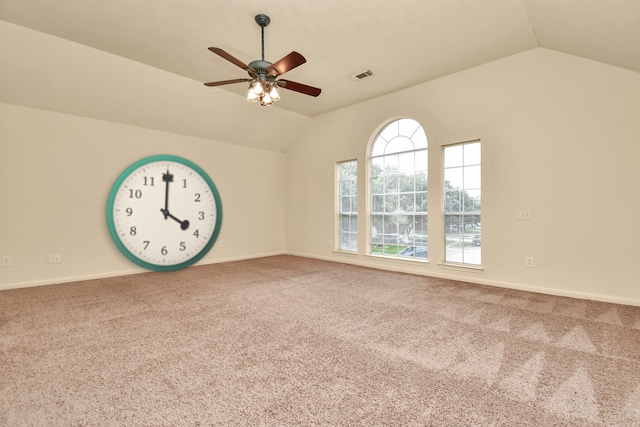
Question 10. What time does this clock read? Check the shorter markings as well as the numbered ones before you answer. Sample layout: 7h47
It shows 4h00
